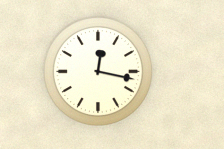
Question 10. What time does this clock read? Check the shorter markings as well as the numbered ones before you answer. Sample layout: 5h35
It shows 12h17
